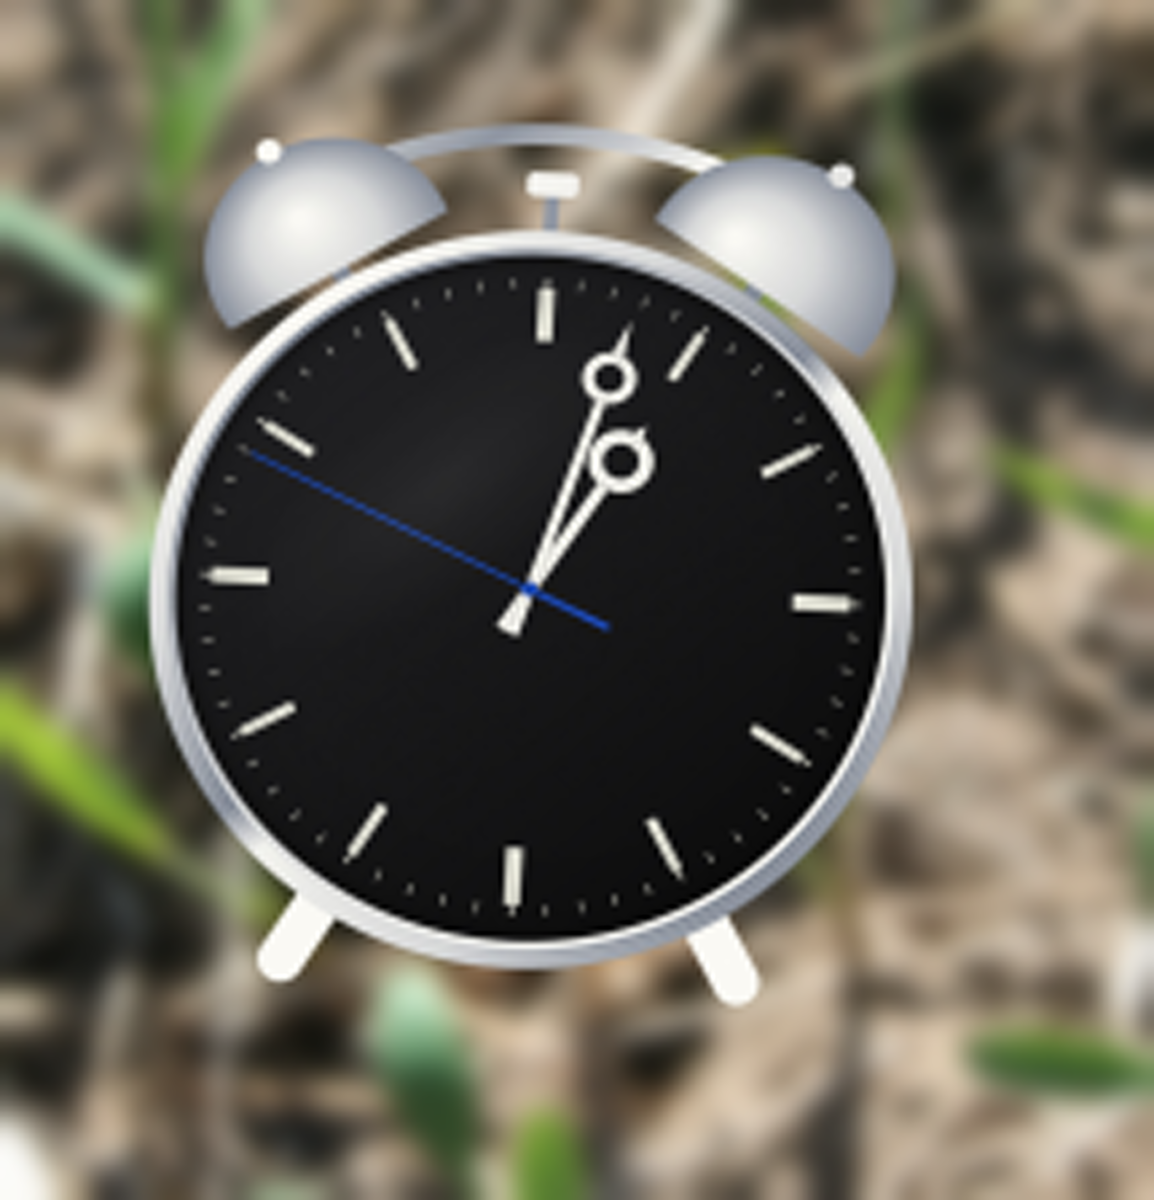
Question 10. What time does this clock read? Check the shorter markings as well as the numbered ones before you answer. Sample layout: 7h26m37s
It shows 1h02m49s
